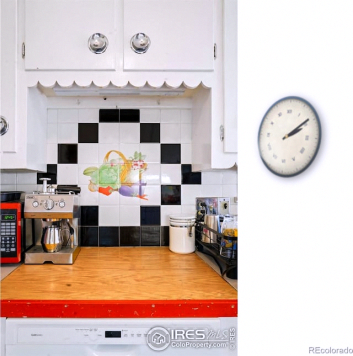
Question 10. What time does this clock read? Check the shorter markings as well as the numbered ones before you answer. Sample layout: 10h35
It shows 2h09
